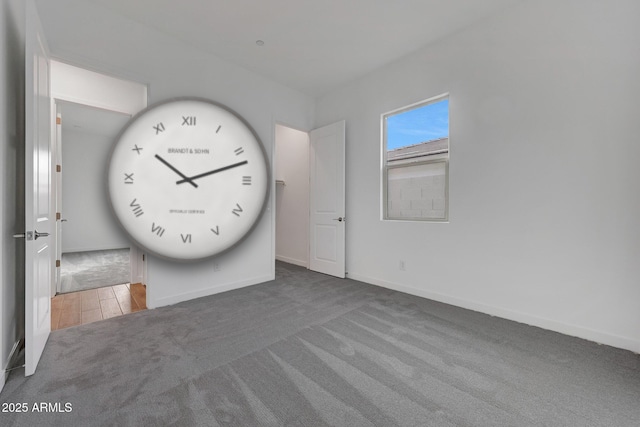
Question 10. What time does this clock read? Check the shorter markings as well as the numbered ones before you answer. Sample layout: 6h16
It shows 10h12
